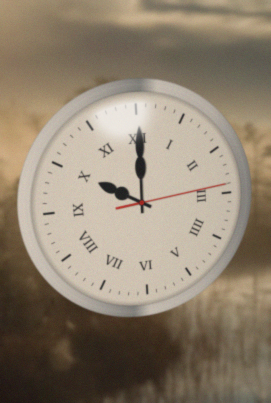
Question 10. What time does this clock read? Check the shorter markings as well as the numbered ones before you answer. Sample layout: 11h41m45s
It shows 10h00m14s
